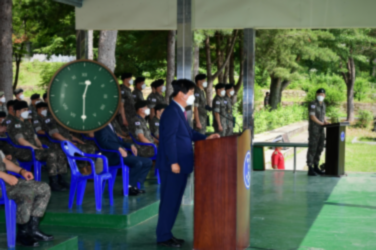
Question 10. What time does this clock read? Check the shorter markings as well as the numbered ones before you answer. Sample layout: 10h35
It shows 12h30
